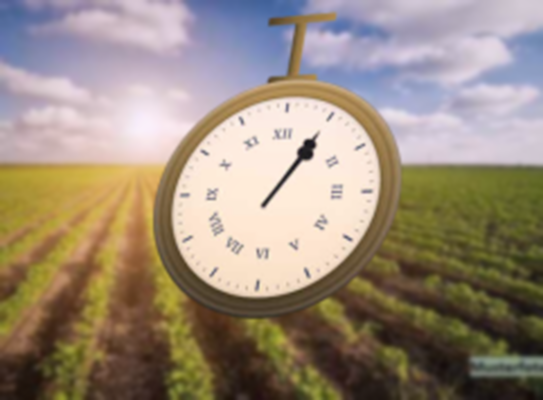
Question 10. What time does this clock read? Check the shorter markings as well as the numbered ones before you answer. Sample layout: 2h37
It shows 1h05
